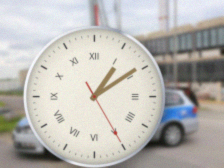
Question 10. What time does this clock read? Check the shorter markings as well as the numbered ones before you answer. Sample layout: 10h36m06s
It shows 1h09m25s
